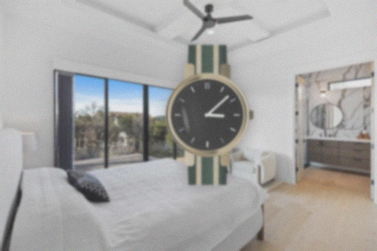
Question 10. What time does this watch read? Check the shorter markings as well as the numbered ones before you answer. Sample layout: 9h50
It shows 3h08
